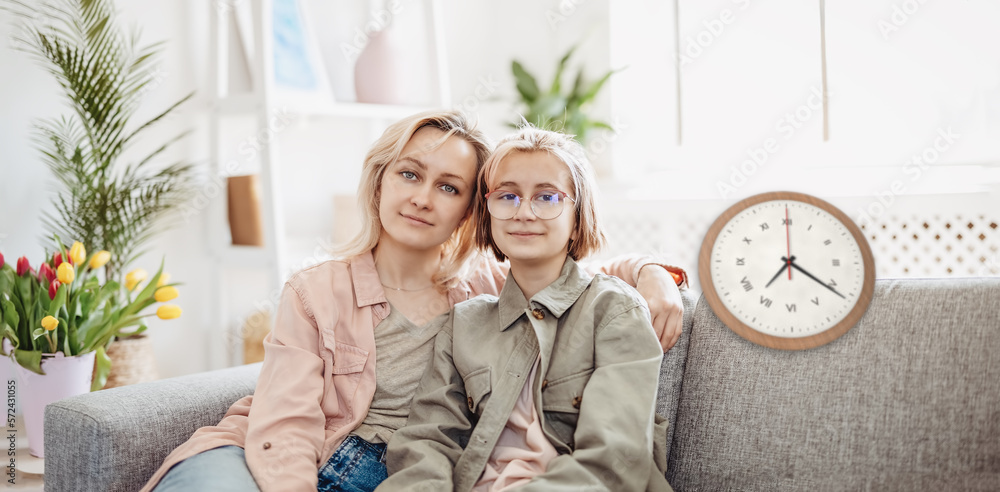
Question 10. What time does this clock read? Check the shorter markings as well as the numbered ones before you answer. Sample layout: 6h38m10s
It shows 7h21m00s
